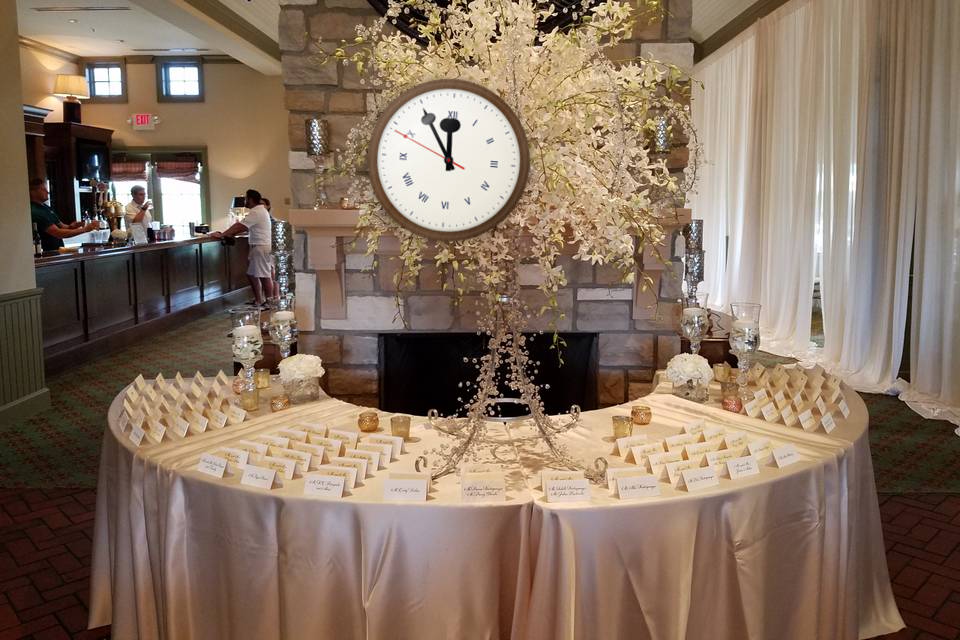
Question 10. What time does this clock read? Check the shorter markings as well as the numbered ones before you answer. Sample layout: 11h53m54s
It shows 11h54m49s
